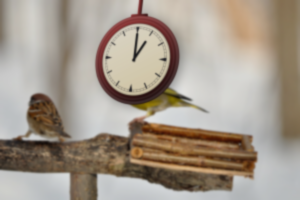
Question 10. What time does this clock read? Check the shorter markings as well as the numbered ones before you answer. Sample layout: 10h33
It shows 1h00
